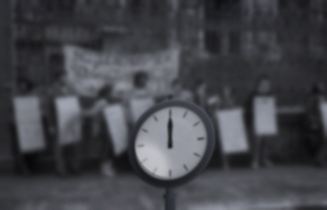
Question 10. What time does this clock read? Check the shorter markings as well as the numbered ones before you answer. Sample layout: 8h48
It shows 12h00
